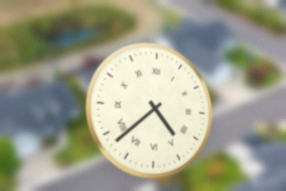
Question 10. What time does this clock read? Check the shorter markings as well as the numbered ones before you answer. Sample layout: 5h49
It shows 4h38
